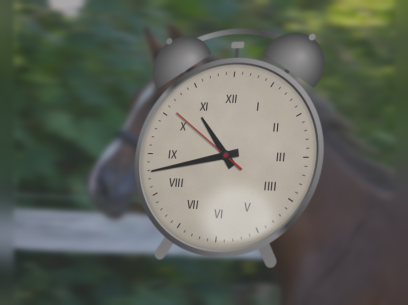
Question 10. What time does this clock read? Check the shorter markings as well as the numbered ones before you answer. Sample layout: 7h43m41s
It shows 10h42m51s
